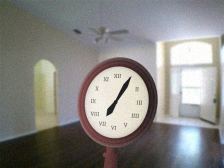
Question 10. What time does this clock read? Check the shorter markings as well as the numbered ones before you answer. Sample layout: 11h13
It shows 7h05
